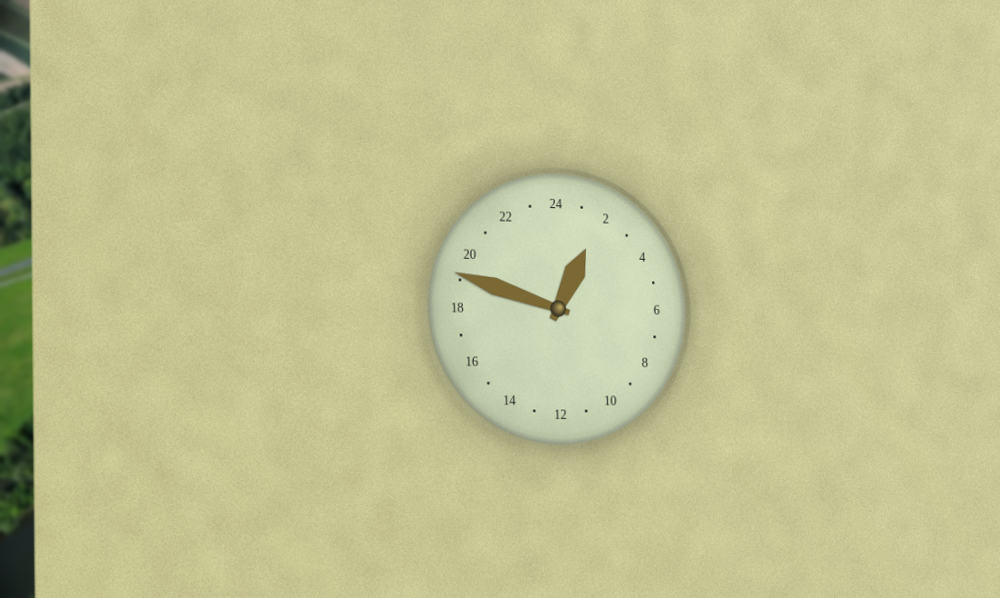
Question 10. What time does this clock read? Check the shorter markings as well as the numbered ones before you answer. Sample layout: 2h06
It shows 1h48
